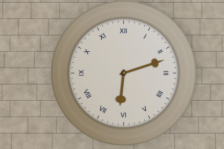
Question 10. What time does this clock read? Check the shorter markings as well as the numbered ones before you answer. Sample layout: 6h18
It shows 6h12
